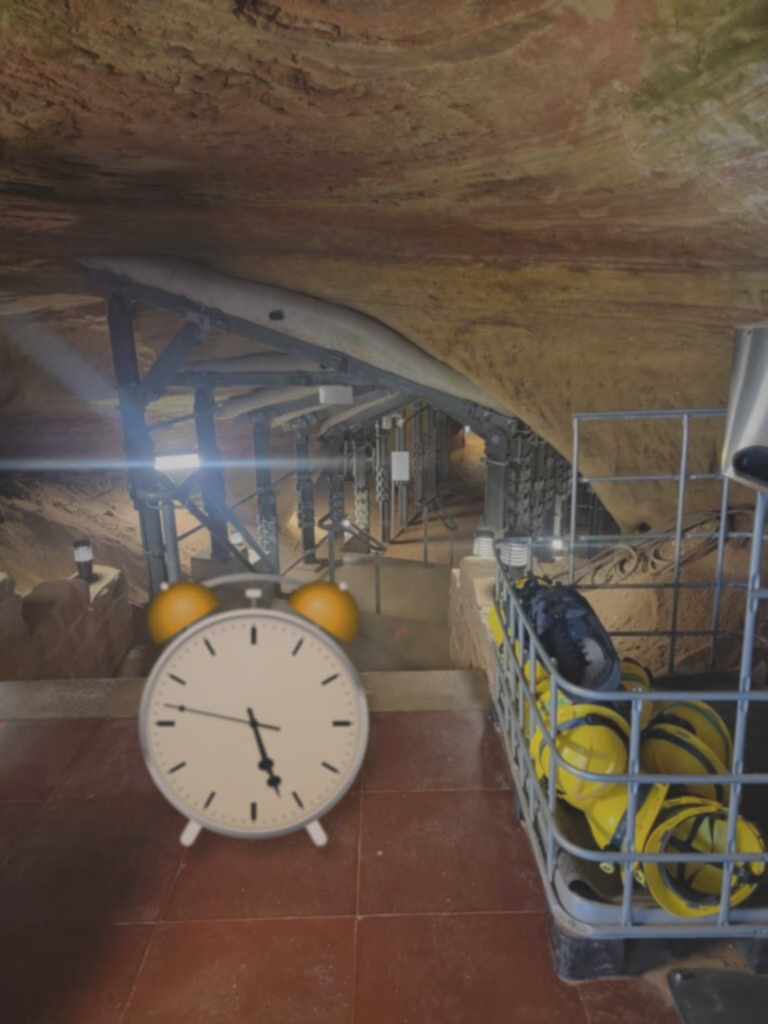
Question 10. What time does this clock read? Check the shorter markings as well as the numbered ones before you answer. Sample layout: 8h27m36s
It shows 5h26m47s
